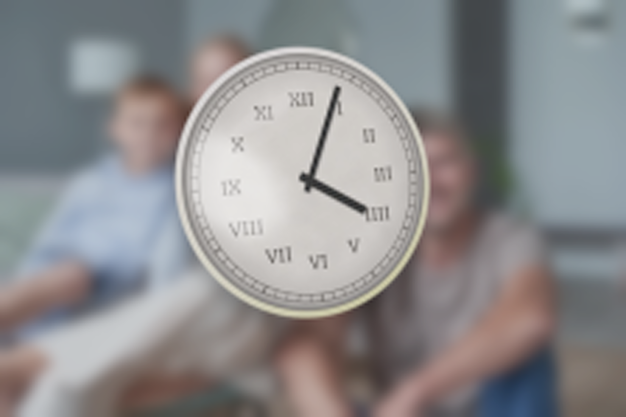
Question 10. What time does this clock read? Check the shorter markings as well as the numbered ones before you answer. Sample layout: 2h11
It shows 4h04
